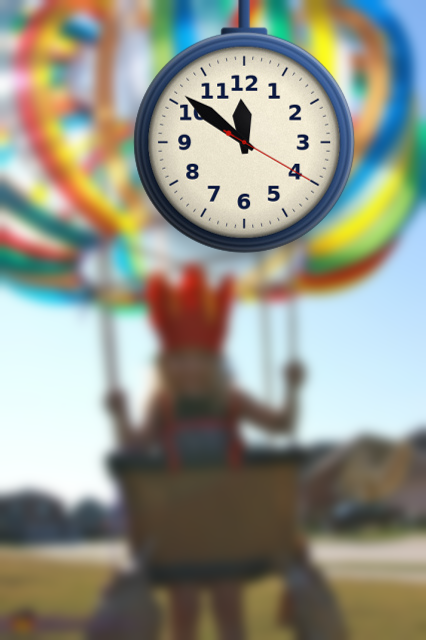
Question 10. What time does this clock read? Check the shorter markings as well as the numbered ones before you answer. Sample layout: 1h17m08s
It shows 11h51m20s
